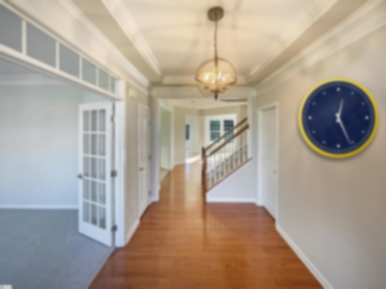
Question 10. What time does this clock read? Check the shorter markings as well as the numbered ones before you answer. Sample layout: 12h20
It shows 12h26
